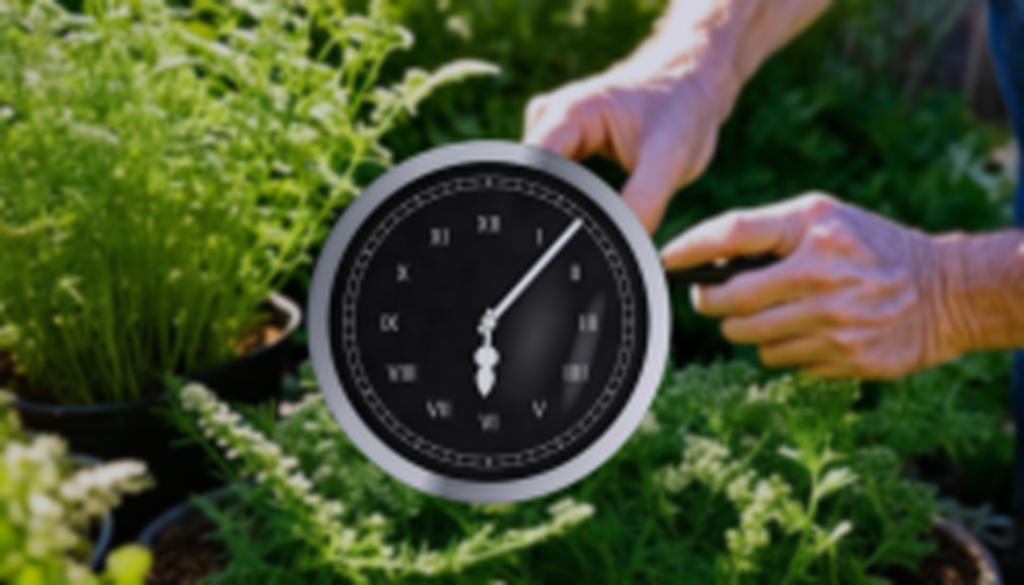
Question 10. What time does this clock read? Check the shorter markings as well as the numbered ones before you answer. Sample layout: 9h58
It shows 6h07
